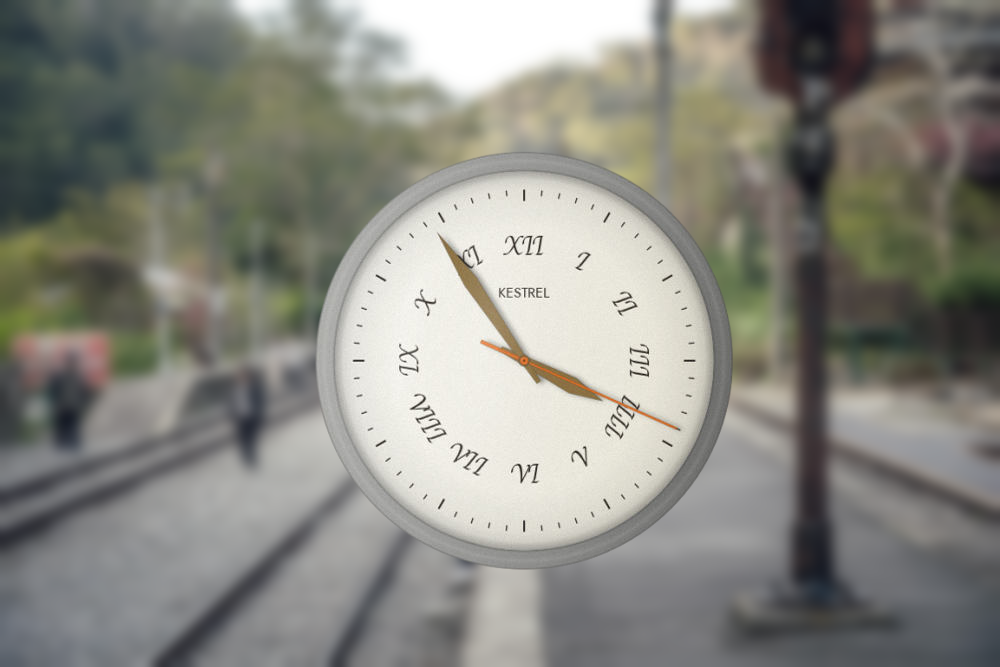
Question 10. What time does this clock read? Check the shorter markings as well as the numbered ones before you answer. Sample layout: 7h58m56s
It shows 3h54m19s
